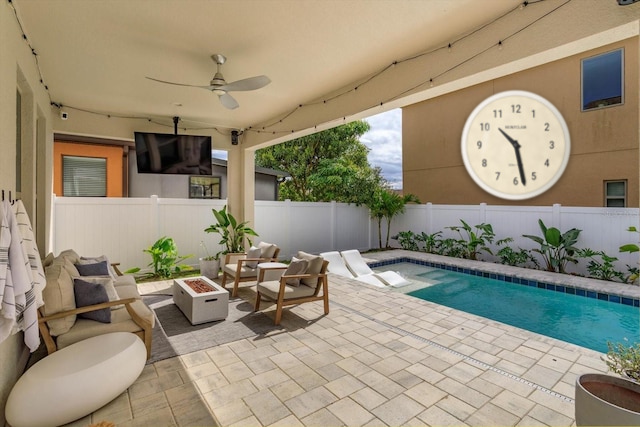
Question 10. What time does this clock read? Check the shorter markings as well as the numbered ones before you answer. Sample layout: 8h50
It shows 10h28
